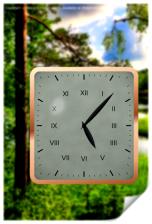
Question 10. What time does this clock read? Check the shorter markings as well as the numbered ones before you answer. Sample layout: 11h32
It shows 5h07
